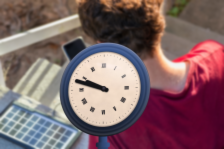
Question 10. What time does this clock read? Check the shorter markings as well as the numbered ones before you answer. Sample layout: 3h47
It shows 9h48
